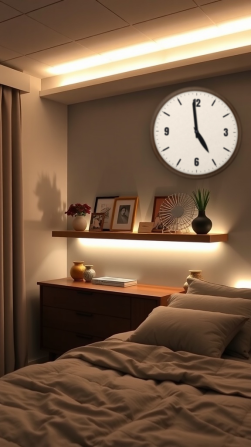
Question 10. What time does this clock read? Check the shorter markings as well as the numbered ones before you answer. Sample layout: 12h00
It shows 4h59
